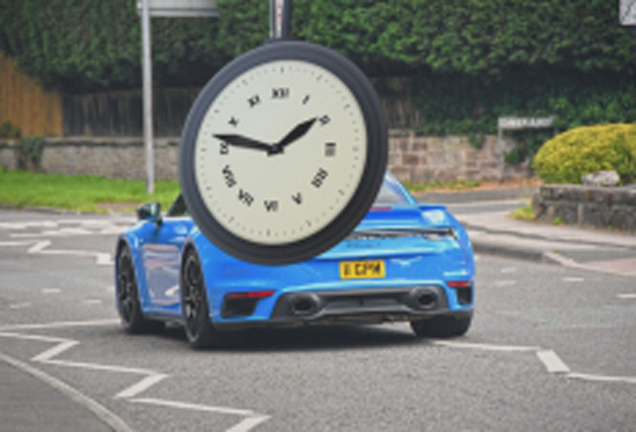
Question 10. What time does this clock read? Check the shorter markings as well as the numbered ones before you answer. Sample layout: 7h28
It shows 1h47
